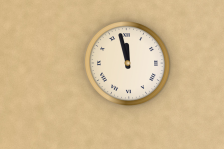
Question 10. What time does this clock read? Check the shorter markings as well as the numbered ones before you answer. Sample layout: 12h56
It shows 11h58
